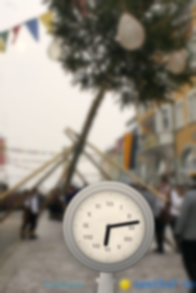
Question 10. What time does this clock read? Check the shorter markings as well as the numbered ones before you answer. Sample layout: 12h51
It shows 6h13
